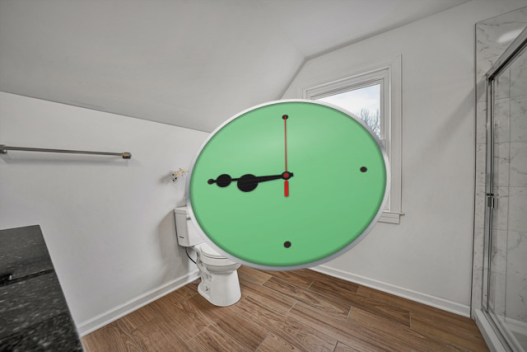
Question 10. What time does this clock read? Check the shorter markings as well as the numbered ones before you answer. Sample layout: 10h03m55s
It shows 8h45m00s
